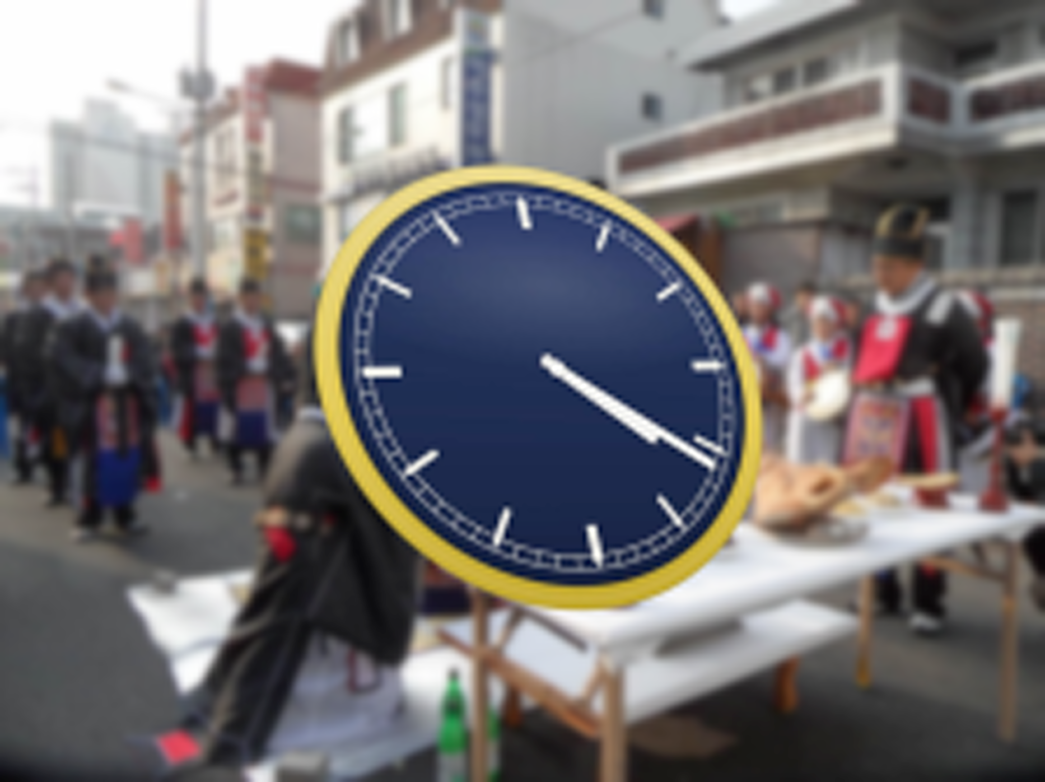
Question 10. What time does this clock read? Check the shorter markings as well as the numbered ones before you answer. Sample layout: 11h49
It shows 4h21
